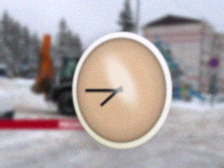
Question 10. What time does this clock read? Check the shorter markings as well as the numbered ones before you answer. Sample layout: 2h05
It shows 7h45
